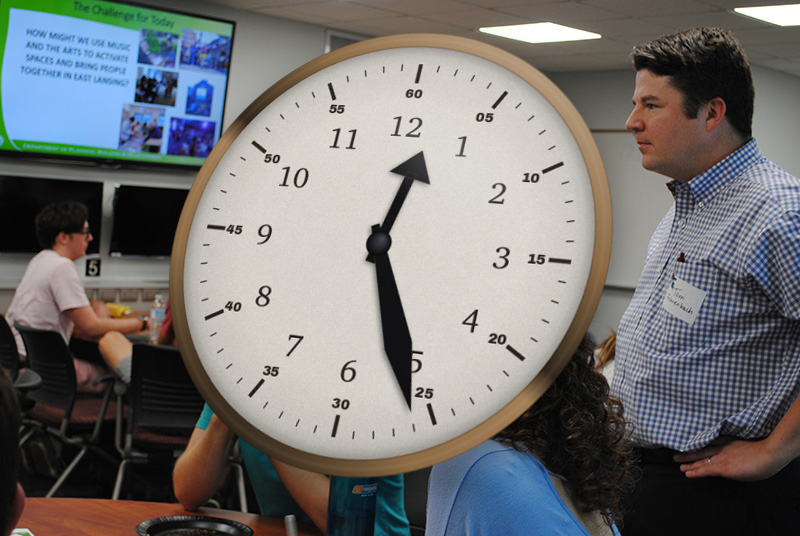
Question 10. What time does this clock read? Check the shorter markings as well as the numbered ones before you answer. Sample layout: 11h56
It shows 12h26
